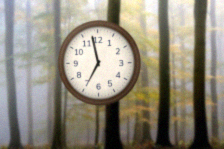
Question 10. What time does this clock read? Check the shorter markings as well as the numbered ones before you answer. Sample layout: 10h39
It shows 6h58
